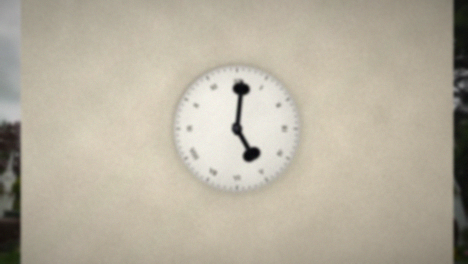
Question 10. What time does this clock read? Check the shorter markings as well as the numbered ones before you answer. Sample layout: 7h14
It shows 5h01
